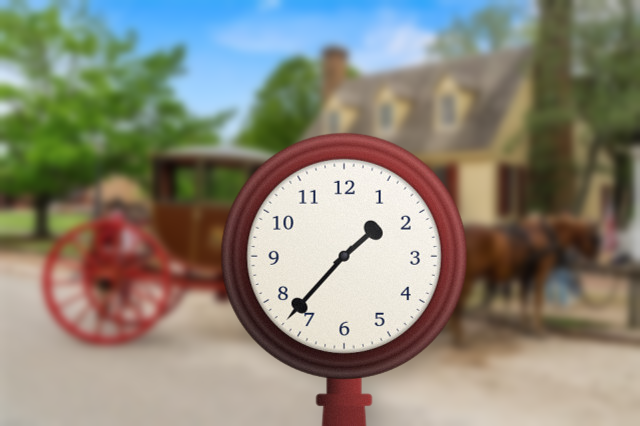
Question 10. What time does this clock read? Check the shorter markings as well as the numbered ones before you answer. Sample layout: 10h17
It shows 1h37
